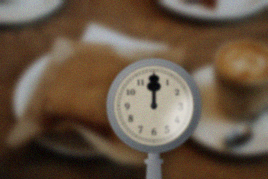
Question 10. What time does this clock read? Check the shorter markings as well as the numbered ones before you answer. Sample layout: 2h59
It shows 12h00
